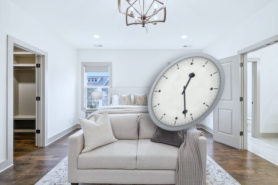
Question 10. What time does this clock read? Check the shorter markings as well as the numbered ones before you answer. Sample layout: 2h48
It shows 12h27
